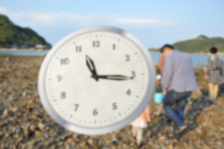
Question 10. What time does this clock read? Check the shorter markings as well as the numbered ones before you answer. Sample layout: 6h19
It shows 11h16
